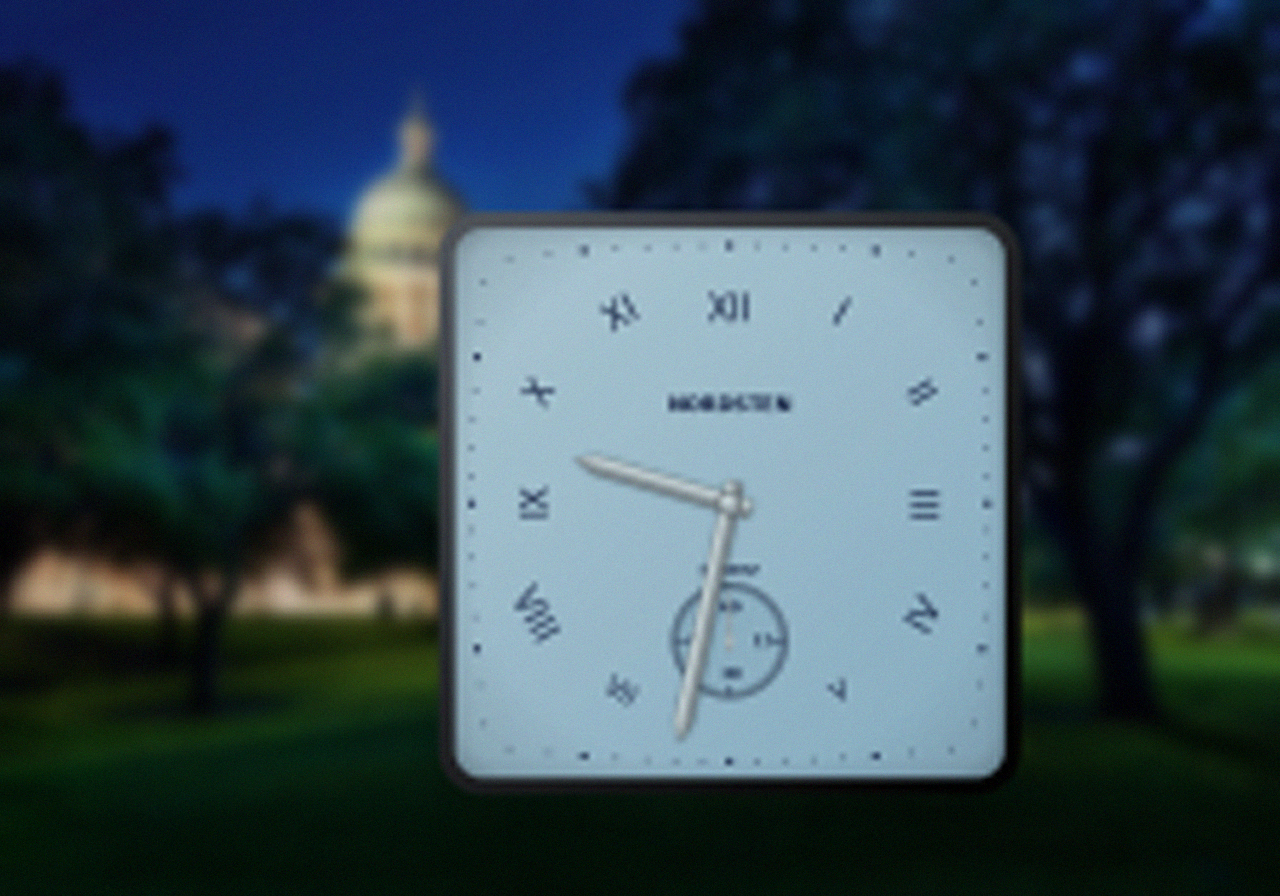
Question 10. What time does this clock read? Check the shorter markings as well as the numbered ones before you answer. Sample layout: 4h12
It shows 9h32
